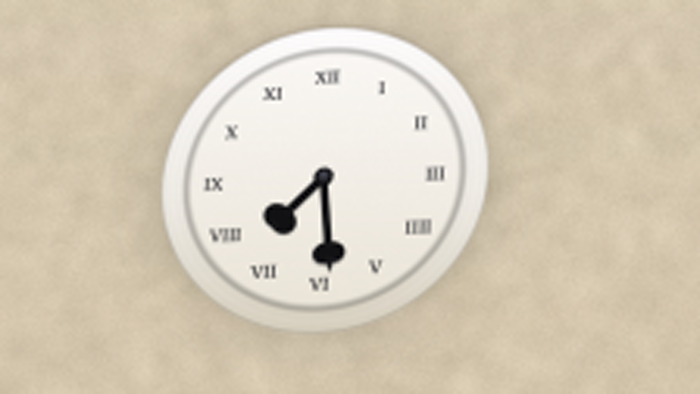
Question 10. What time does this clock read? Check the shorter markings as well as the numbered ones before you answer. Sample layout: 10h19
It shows 7h29
